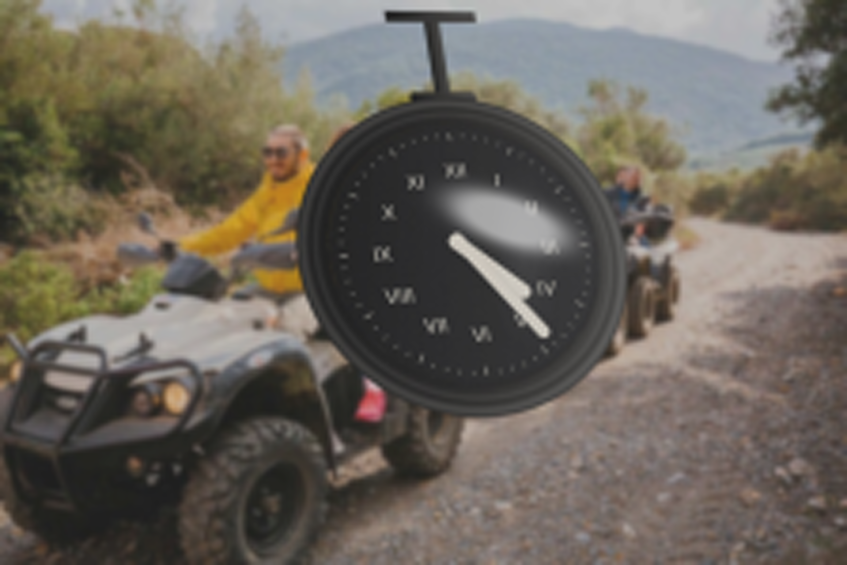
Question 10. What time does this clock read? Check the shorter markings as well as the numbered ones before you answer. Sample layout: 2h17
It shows 4h24
